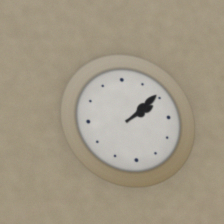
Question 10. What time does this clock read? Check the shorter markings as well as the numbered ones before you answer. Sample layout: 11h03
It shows 2h09
